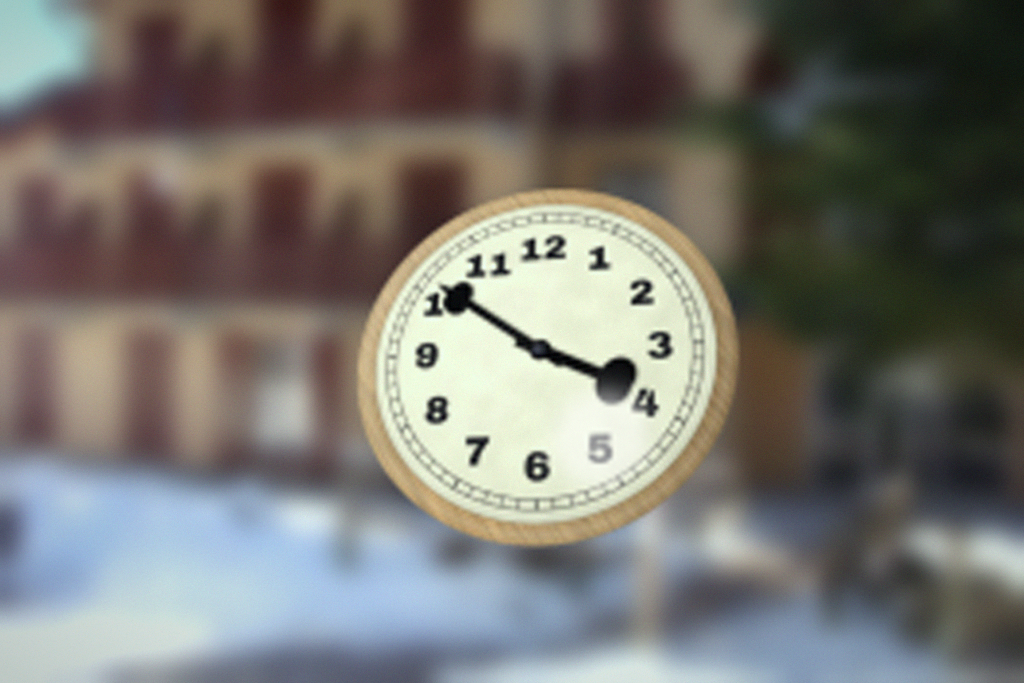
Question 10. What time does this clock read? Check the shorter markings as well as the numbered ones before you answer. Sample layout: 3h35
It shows 3h51
